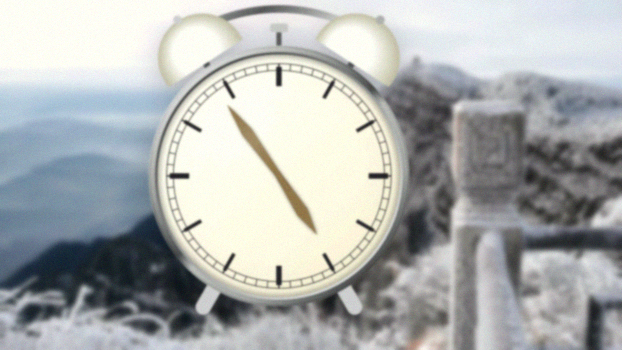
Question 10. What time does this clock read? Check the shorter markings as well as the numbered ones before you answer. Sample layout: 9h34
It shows 4h54
